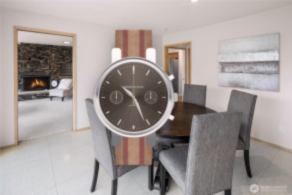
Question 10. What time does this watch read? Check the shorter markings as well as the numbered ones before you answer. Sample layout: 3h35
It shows 10h26
